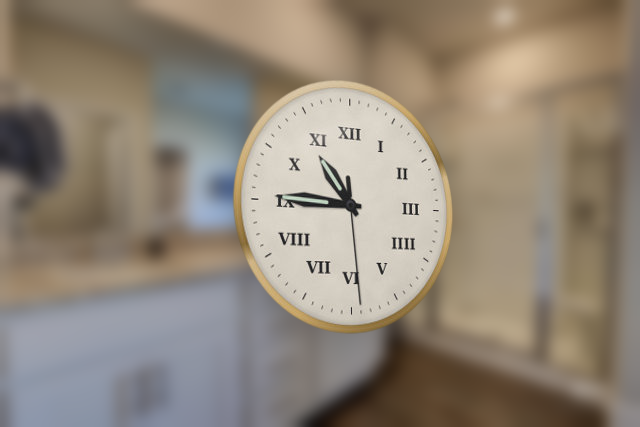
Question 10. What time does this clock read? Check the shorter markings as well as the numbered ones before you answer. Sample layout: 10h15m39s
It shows 10h45m29s
